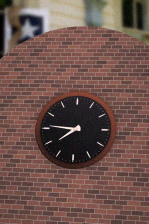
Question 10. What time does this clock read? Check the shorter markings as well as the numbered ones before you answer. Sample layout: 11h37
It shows 7h46
